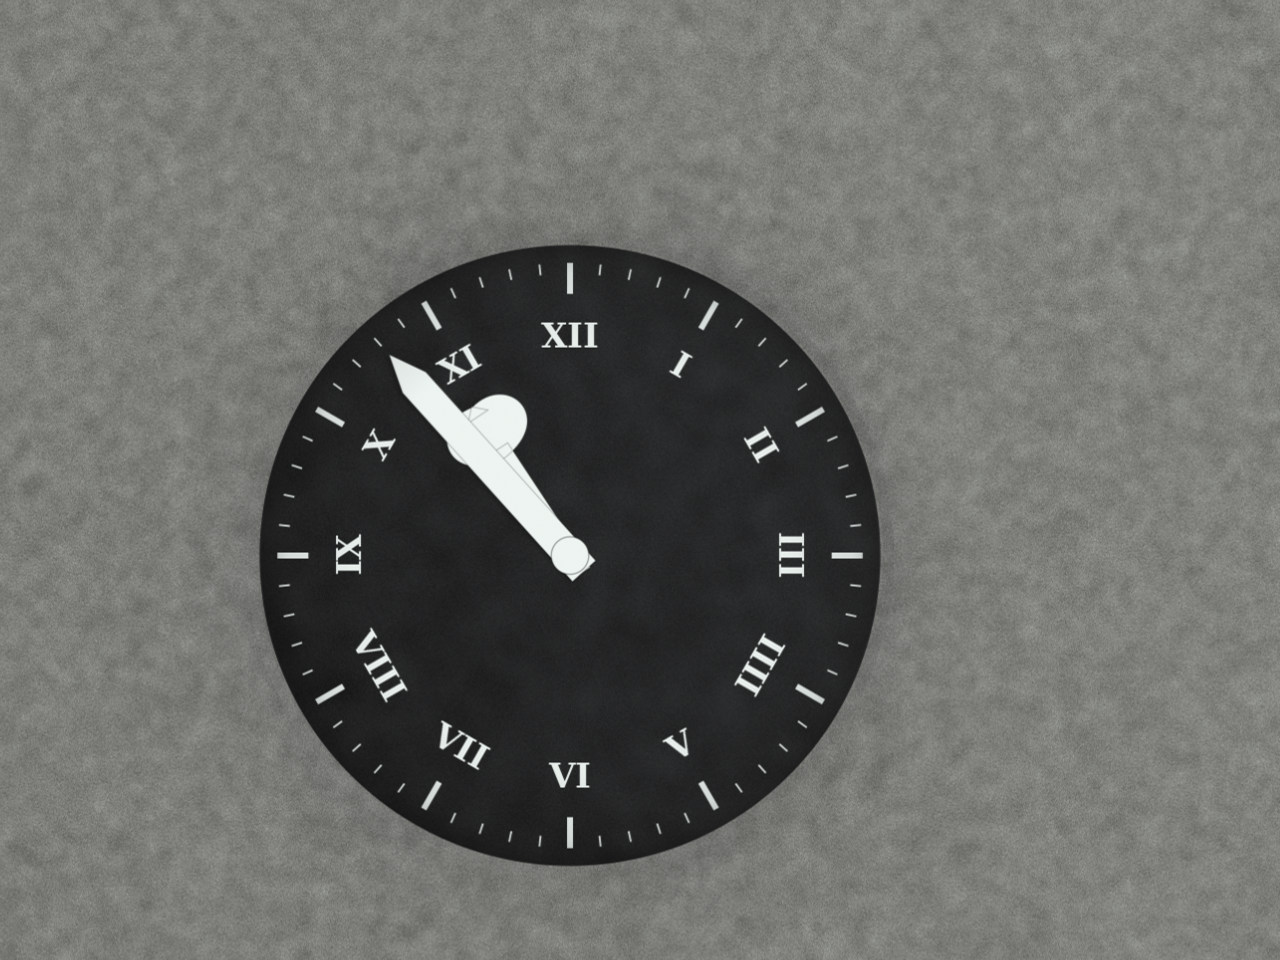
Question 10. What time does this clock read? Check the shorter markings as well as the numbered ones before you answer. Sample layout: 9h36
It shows 10h53
